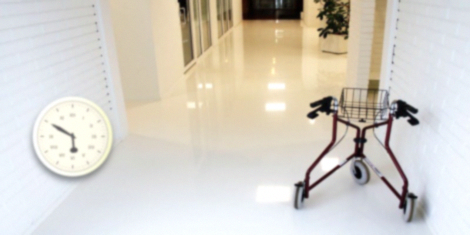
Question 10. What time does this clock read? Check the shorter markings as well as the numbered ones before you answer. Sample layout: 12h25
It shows 5h50
